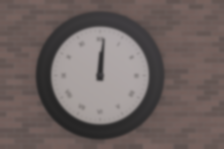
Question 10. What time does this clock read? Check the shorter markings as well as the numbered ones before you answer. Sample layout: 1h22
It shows 12h01
